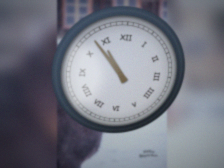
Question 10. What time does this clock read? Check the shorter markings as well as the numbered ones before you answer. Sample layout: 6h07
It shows 10h53
